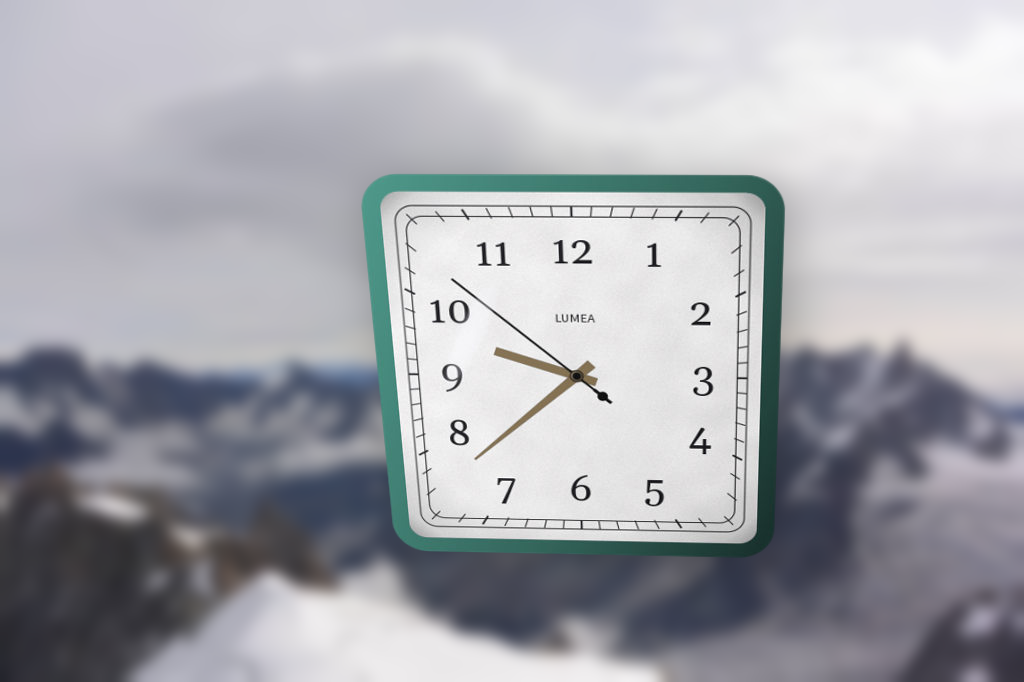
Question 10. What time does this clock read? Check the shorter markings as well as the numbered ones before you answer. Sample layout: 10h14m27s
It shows 9h37m52s
